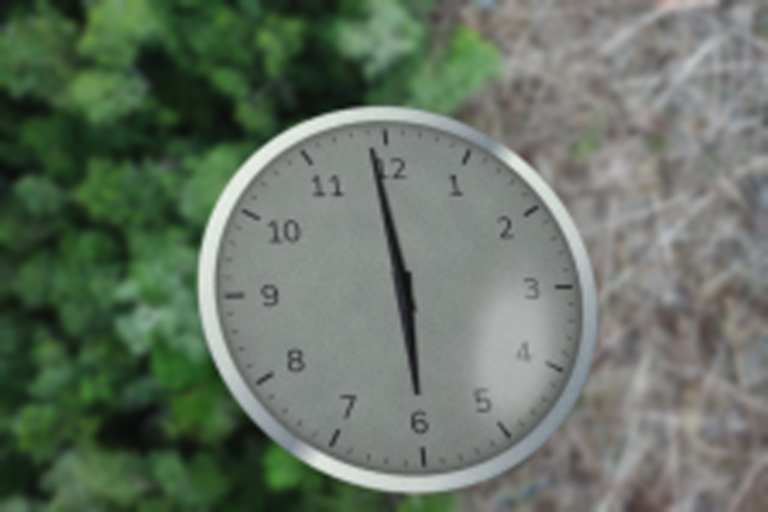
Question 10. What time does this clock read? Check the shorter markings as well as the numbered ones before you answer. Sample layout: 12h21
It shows 5h59
